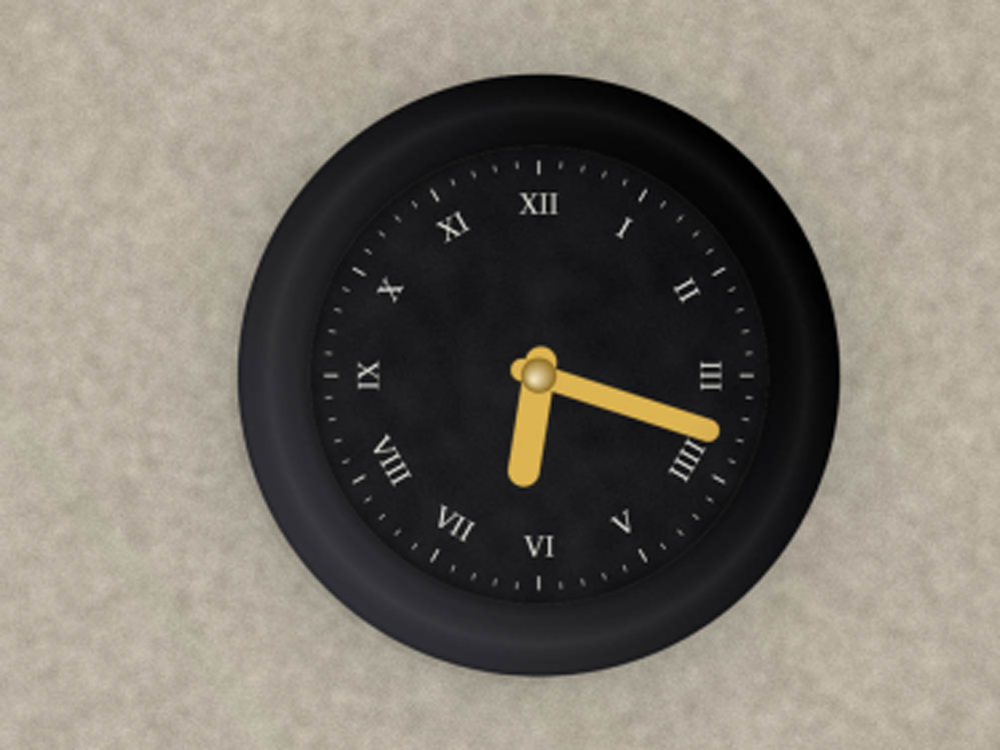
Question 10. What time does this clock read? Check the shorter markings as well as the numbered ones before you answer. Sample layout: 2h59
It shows 6h18
